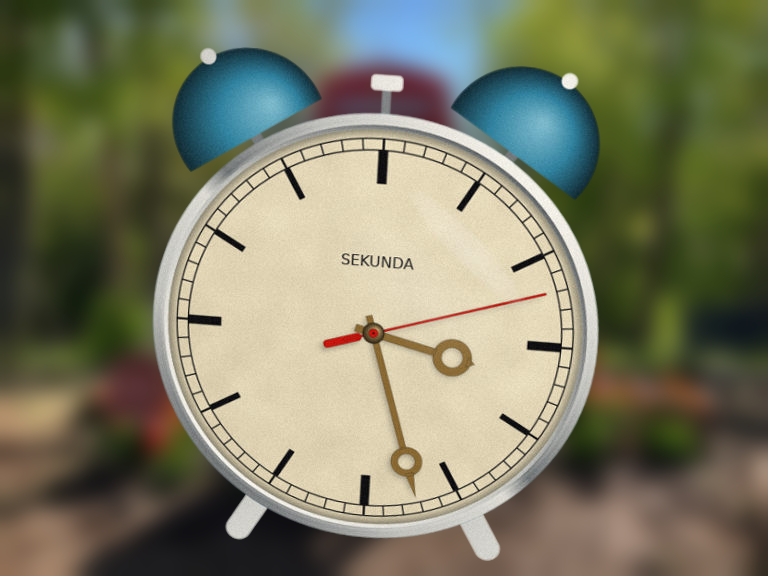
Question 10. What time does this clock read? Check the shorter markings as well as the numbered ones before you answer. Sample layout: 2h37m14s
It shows 3h27m12s
